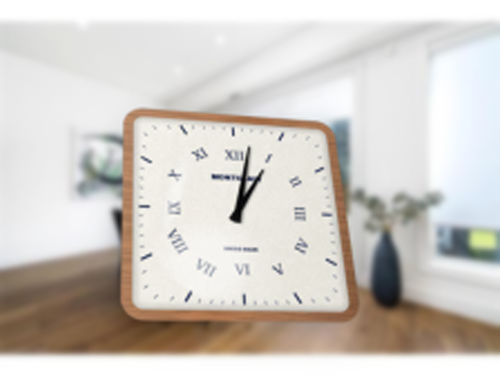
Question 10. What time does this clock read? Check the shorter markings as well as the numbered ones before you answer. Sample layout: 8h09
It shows 1h02
